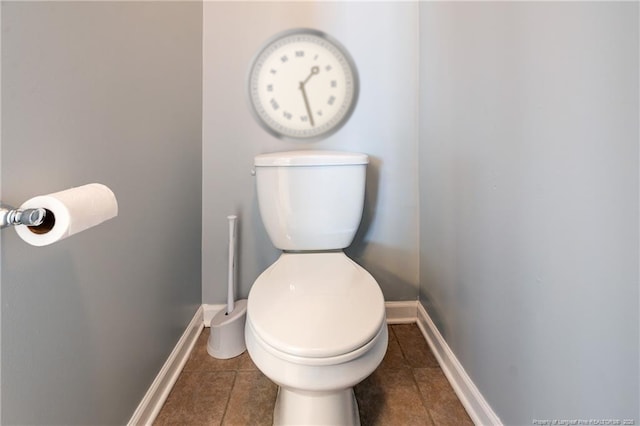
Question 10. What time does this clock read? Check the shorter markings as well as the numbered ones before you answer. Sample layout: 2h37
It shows 1h28
